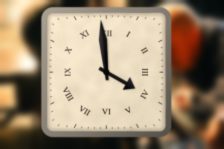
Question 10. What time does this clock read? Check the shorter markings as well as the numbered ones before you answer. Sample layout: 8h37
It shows 3h59
